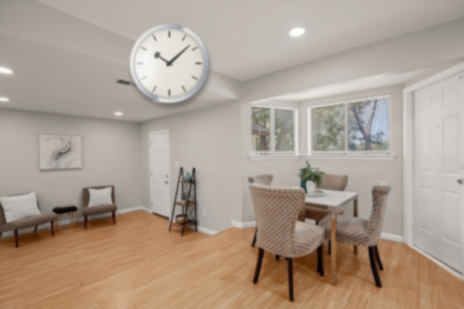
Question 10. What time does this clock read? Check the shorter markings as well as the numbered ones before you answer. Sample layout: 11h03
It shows 10h08
